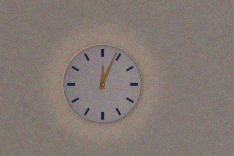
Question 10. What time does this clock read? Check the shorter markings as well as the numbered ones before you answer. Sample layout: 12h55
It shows 12h04
